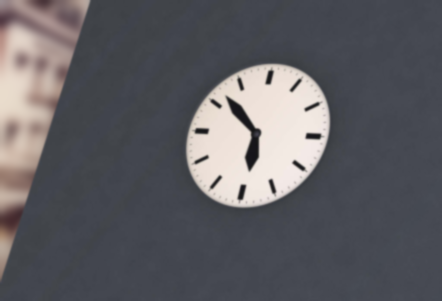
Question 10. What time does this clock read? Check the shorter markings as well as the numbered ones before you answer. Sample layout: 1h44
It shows 5h52
